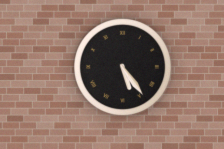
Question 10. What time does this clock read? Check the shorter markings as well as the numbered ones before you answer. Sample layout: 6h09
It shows 5h24
